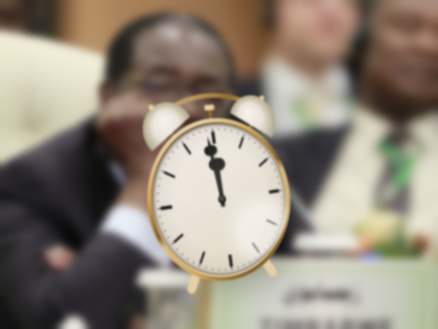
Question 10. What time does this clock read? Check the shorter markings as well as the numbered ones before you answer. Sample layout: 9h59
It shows 11h59
